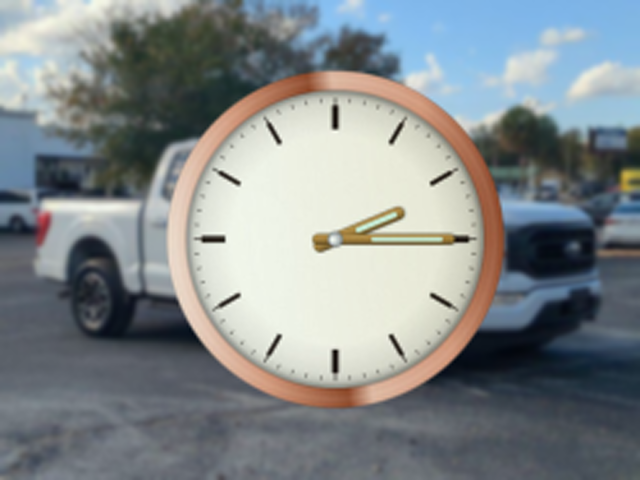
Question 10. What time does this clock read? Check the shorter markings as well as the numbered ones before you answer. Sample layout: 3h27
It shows 2h15
